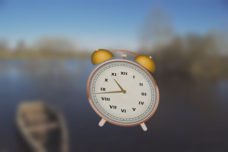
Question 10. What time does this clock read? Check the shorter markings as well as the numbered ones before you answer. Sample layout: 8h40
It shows 10h43
